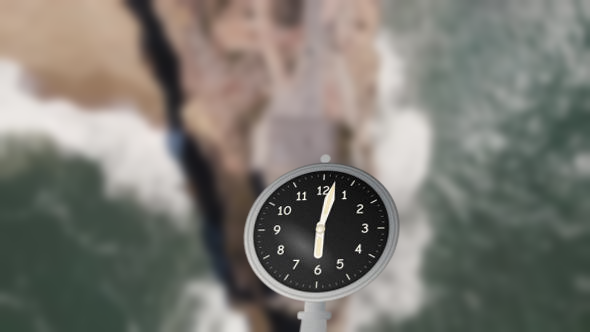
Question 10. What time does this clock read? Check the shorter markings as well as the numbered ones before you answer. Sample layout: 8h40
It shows 6h02
